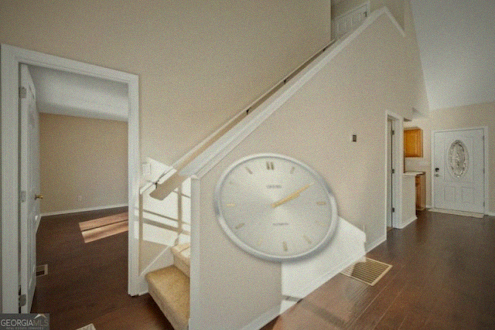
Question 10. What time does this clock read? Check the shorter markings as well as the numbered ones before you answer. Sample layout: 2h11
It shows 2h10
